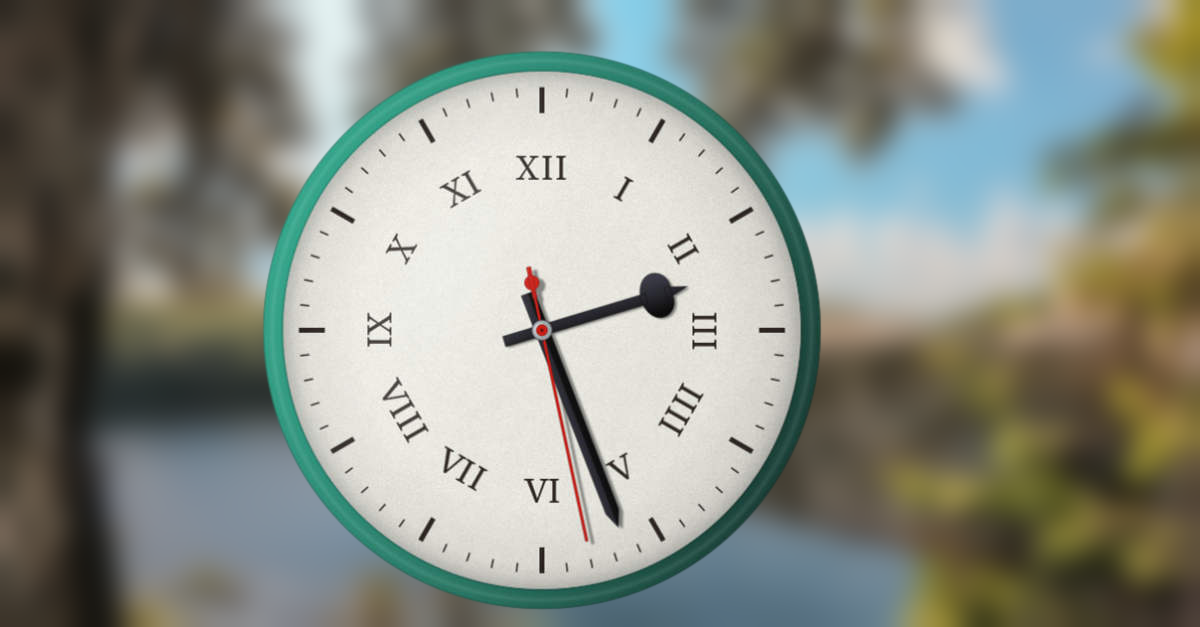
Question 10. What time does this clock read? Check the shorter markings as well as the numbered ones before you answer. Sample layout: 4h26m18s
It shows 2h26m28s
